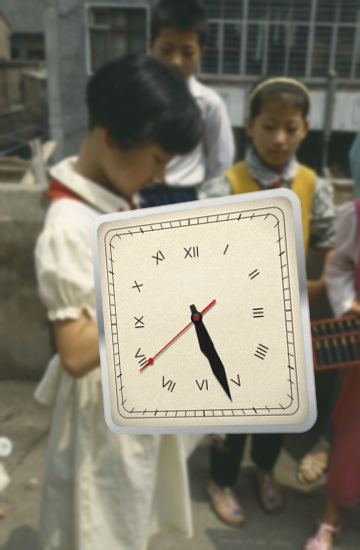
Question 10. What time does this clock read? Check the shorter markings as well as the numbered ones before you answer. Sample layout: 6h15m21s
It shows 5h26m39s
